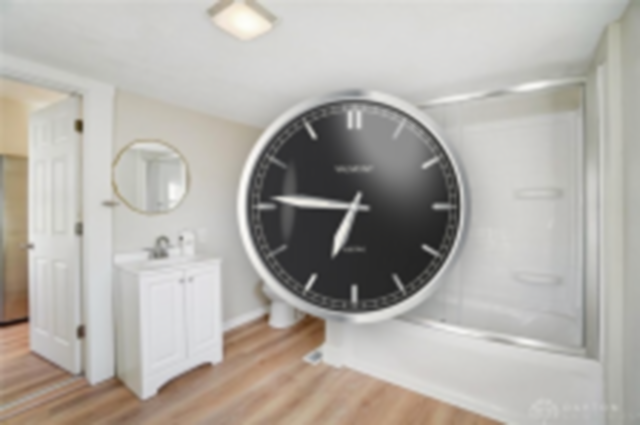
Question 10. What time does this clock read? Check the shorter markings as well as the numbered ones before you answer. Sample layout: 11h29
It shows 6h46
